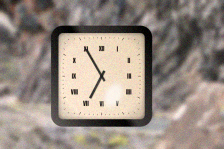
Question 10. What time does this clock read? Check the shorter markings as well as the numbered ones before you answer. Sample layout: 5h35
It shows 6h55
